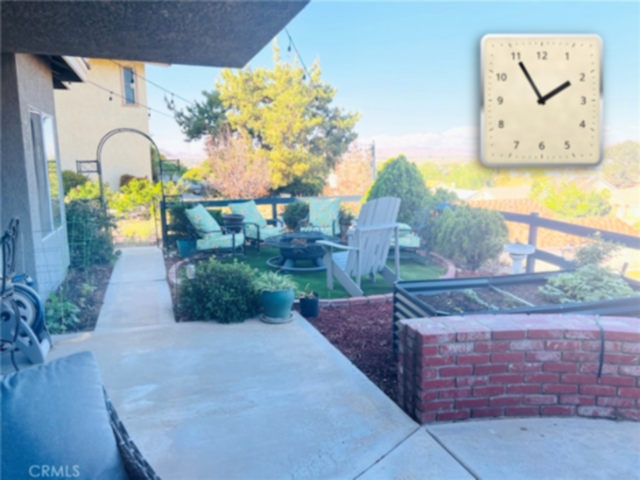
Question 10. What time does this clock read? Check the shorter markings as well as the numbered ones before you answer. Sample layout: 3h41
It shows 1h55
